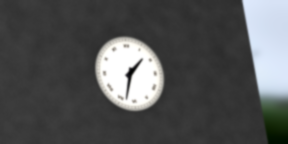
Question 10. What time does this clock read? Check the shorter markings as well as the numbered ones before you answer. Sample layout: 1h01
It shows 1h33
